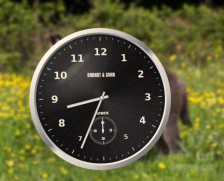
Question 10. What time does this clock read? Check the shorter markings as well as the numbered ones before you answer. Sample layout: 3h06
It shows 8h34
